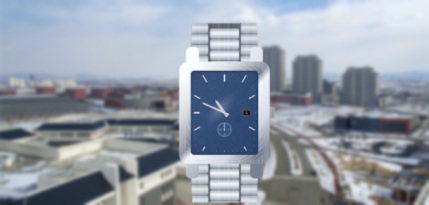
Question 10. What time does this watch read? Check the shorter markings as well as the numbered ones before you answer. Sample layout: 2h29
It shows 10h49
